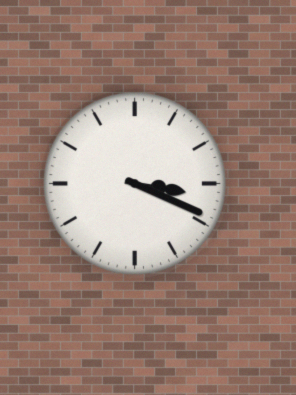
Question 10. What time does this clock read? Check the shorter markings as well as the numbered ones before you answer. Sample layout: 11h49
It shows 3h19
